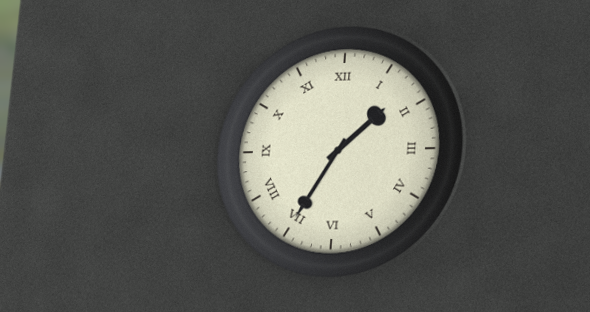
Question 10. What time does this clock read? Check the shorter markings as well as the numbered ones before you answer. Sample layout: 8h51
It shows 1h35
